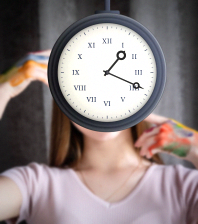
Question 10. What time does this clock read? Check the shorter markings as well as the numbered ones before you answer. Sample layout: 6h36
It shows 1h19
